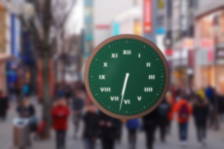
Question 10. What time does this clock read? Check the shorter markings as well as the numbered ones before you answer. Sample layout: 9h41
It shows 6h32
